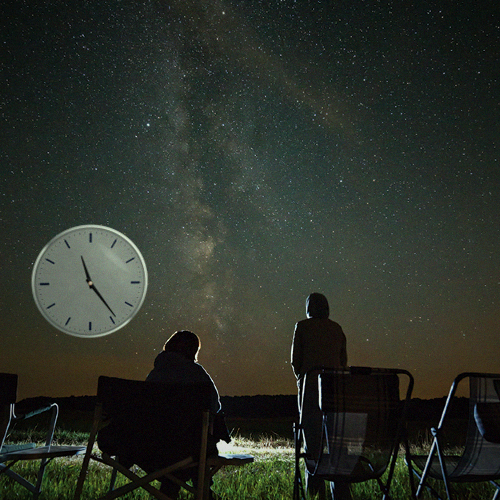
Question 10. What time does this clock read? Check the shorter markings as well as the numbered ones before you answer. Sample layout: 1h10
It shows 11h24
